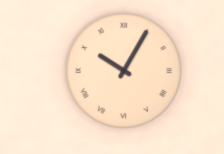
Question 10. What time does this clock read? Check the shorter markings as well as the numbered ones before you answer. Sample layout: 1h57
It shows 10h05
